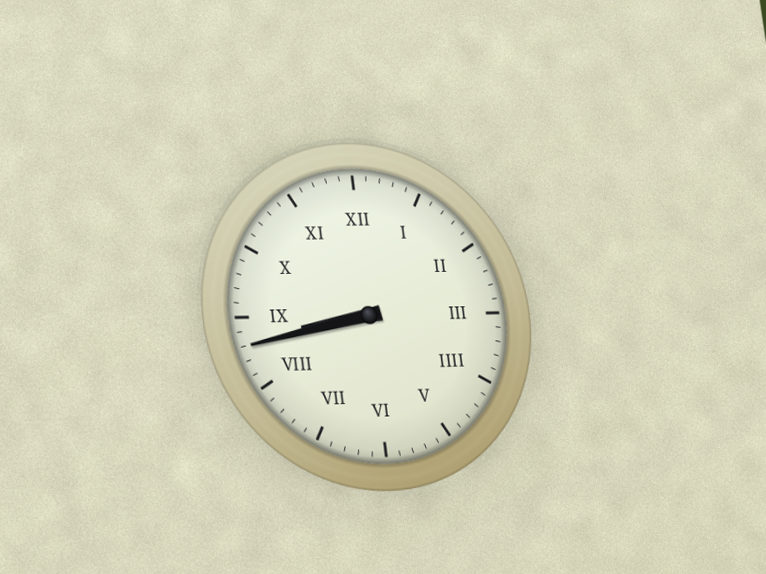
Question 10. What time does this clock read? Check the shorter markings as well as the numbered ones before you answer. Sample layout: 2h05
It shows 8h43
